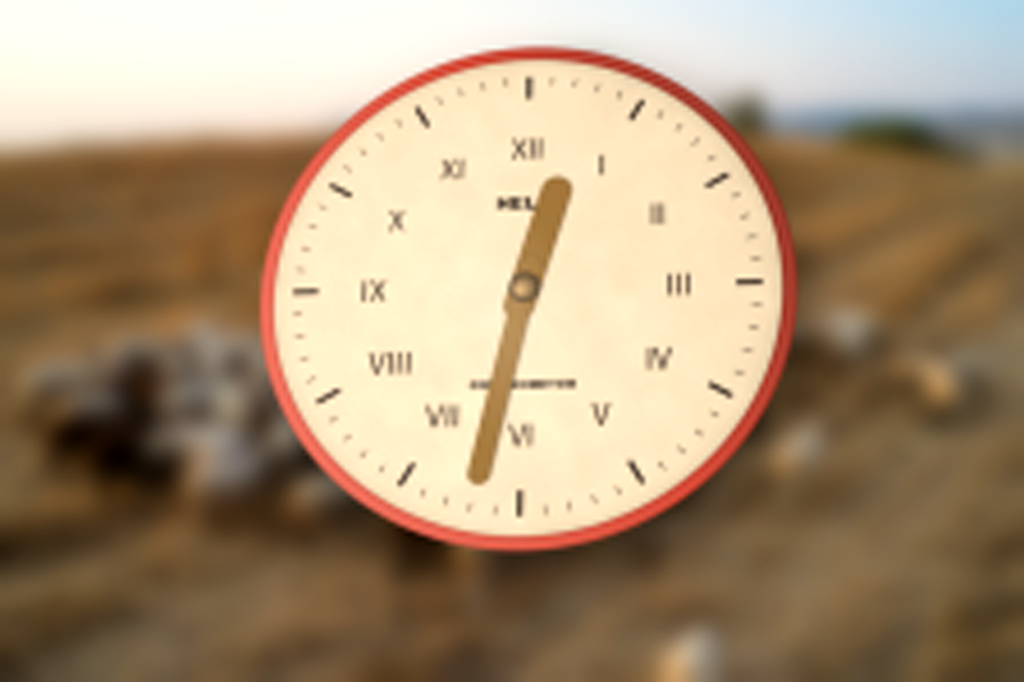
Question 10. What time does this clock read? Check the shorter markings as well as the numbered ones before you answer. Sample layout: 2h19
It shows 12h32
